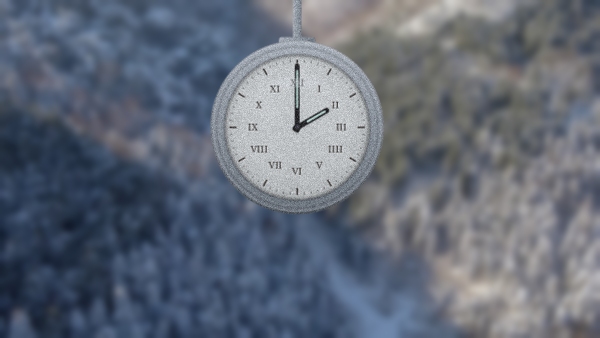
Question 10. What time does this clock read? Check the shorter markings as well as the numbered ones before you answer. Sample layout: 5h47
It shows 2h00
